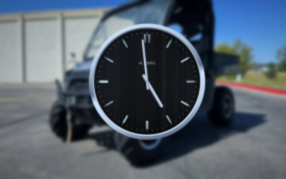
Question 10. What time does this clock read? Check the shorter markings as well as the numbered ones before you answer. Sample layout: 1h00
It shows 4h59
